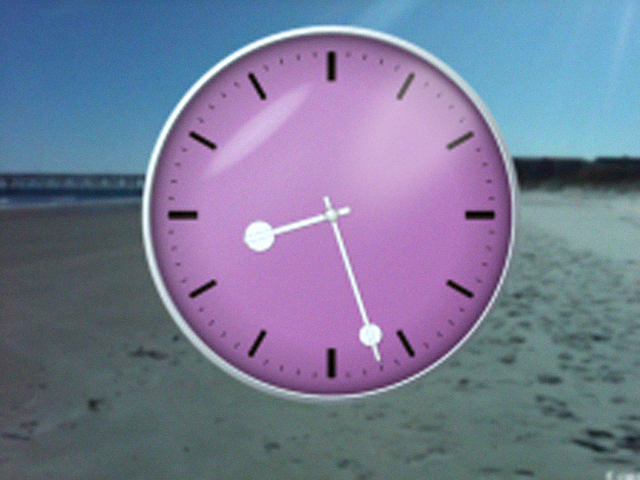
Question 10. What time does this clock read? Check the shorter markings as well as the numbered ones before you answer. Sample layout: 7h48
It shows 8h27
